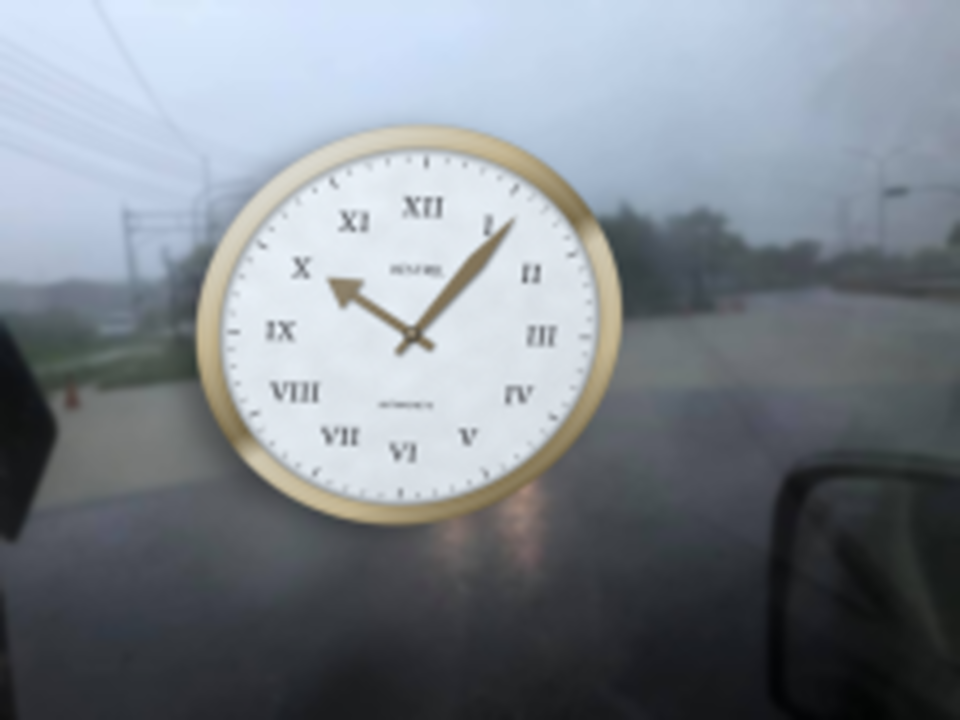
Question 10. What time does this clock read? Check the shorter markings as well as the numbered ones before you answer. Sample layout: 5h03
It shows 10h06
